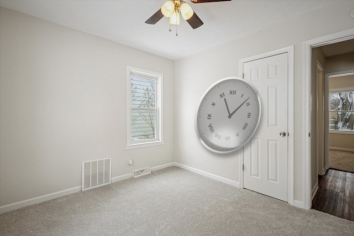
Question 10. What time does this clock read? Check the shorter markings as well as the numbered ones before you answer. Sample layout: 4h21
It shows 11h08
